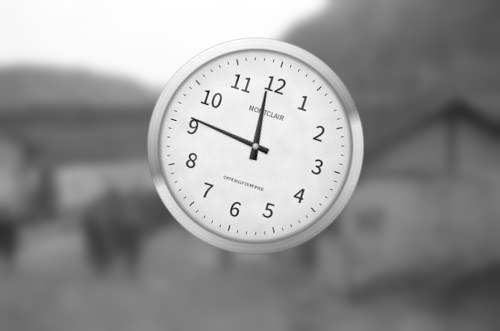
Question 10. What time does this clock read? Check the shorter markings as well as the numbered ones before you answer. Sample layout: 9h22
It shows 11h46
